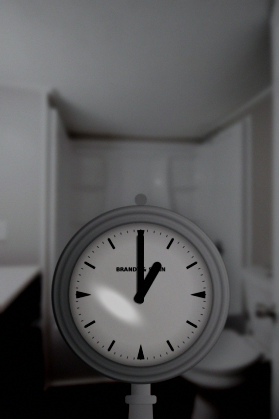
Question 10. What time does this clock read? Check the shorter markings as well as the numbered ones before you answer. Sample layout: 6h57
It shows 1h00
